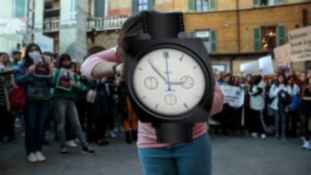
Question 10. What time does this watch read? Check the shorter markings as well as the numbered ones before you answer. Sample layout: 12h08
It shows 2h54
